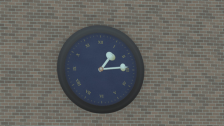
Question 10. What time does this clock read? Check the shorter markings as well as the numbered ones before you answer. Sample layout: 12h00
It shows 1h14
